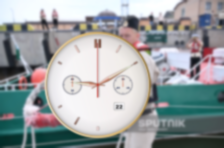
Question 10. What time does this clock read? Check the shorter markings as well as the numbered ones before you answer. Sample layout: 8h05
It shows 9h10
